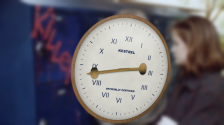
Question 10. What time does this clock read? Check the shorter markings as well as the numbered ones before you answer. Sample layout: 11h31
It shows 2h43
